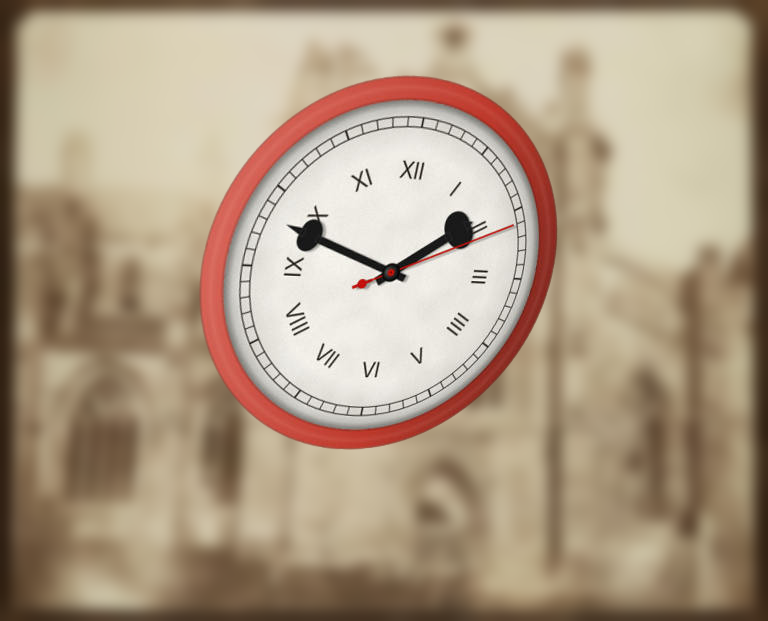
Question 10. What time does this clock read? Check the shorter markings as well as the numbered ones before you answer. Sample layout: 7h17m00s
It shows 1h48m11s
